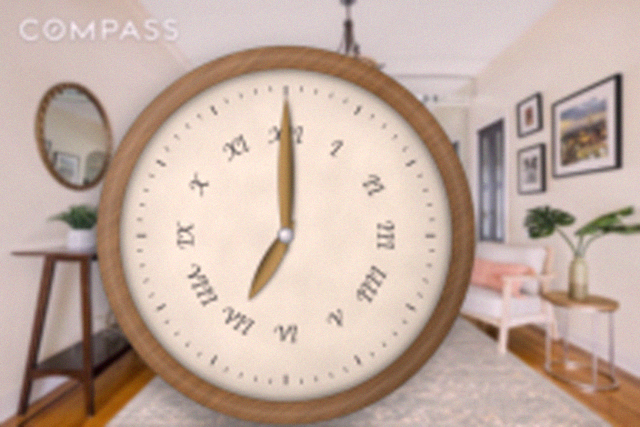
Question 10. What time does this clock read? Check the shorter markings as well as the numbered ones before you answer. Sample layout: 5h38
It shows 7h00
